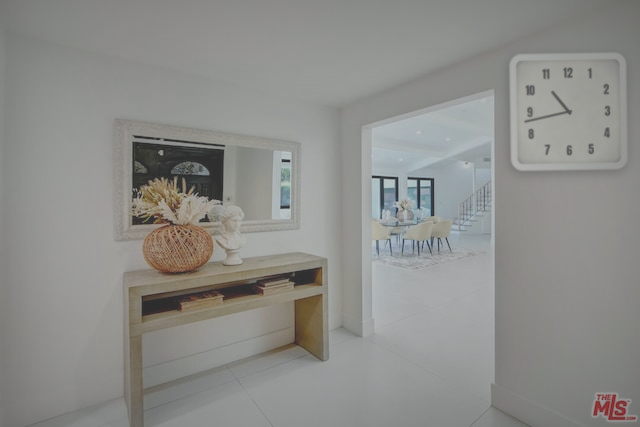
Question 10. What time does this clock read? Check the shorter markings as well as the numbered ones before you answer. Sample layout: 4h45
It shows 10h43
